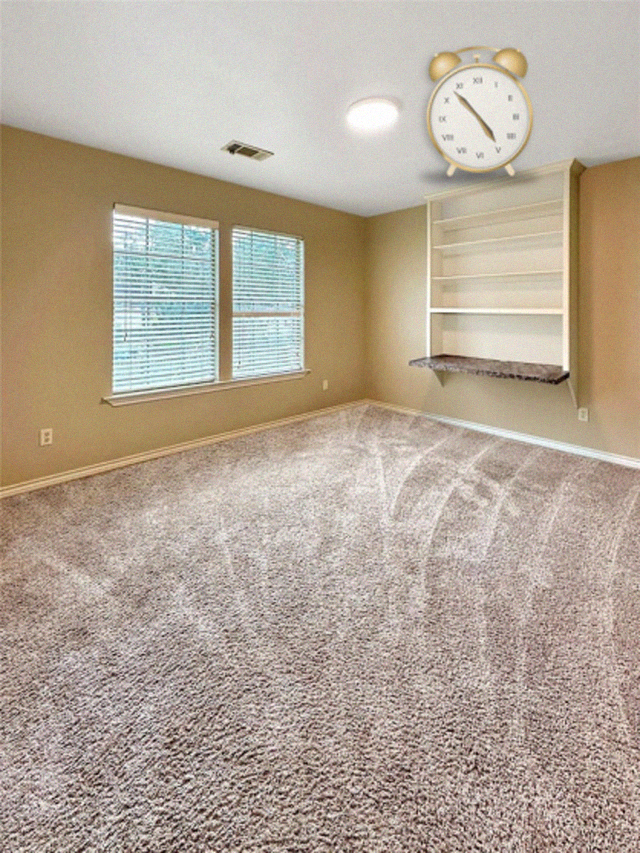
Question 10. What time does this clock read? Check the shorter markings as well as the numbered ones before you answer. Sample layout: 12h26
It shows 4h53
